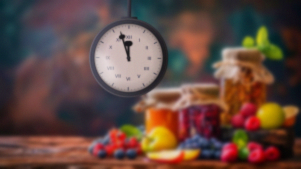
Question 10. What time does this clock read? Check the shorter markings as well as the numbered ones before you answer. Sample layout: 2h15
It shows 11h57
